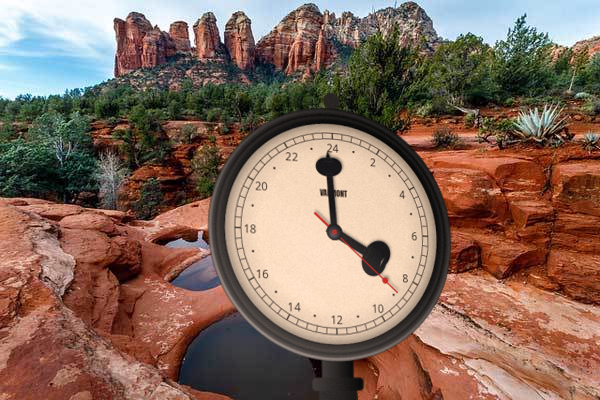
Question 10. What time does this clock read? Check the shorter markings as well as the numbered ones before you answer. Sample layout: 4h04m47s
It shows 7h59m22s
